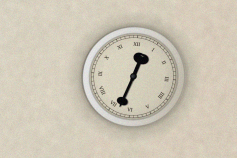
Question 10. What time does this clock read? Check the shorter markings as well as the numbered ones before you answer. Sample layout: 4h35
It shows 12h33
